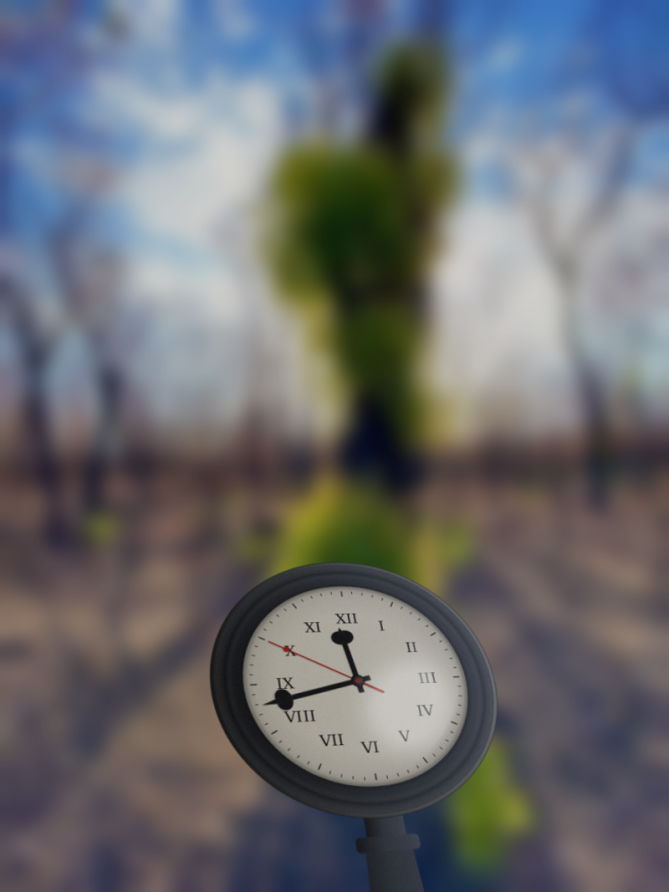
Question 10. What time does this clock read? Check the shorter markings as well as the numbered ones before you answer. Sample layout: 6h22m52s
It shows 11h42m50s
